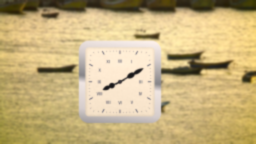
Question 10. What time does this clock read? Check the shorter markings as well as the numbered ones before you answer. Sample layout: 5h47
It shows 8h10
